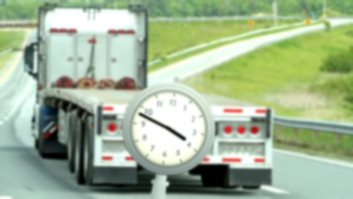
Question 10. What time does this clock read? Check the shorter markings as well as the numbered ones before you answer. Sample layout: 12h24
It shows 3h48
